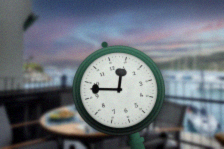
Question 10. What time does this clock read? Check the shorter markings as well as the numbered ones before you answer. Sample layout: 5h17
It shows 12h48
